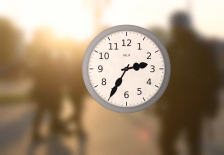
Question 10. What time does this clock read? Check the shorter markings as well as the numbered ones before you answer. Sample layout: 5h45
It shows 2h35
